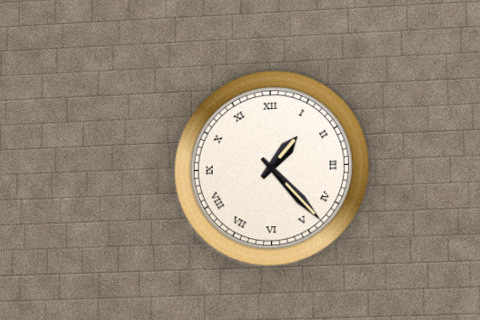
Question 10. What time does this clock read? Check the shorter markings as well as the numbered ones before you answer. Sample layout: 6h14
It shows 1h23
